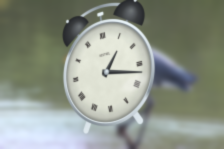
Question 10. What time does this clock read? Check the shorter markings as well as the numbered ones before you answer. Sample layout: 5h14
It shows 1h17
